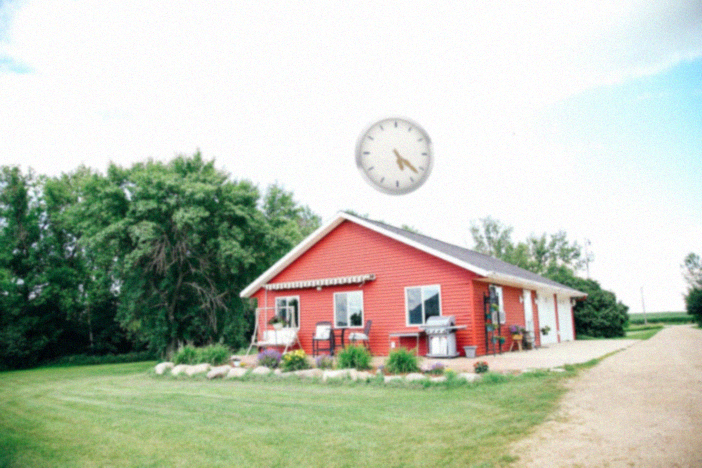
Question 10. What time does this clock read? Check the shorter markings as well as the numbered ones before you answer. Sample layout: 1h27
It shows 5h22
